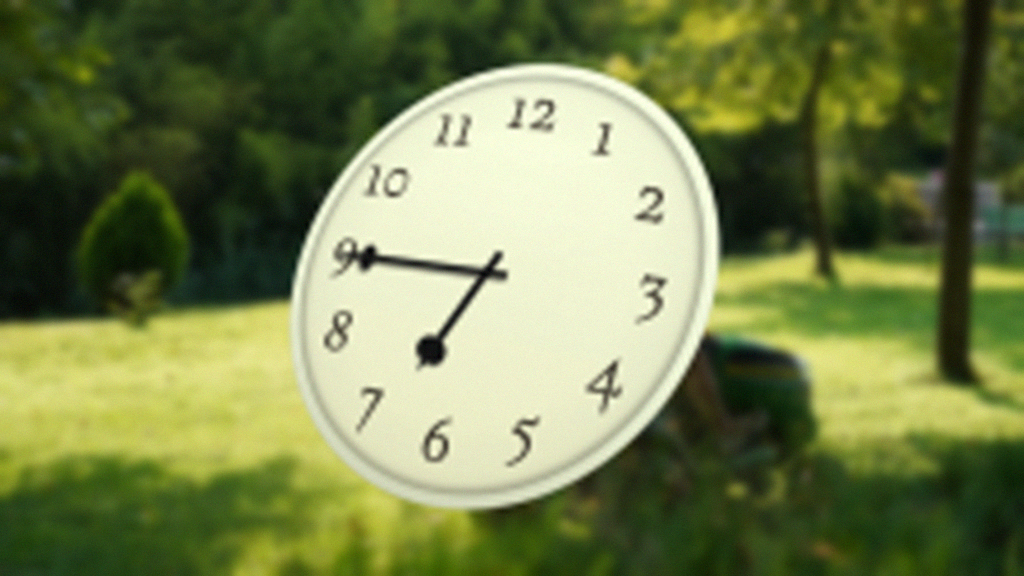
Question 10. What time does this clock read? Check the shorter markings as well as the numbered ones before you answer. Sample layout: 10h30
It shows 6h45
